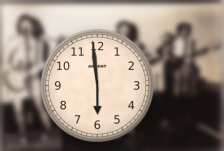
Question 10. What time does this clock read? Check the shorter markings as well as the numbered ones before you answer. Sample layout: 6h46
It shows 5h59
